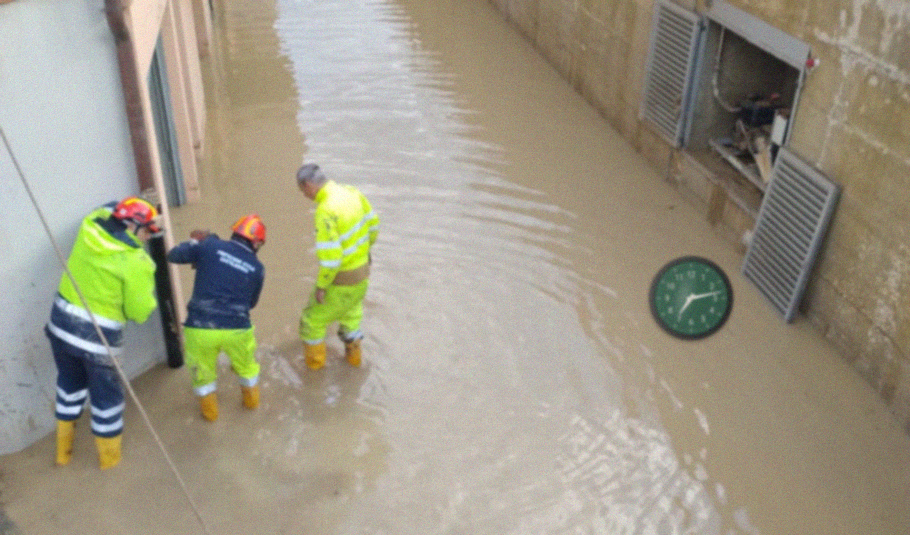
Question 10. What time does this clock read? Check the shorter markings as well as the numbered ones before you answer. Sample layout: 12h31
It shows 7h13
